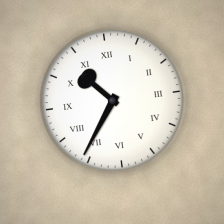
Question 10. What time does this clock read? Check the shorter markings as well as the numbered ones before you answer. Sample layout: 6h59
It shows 10h36
